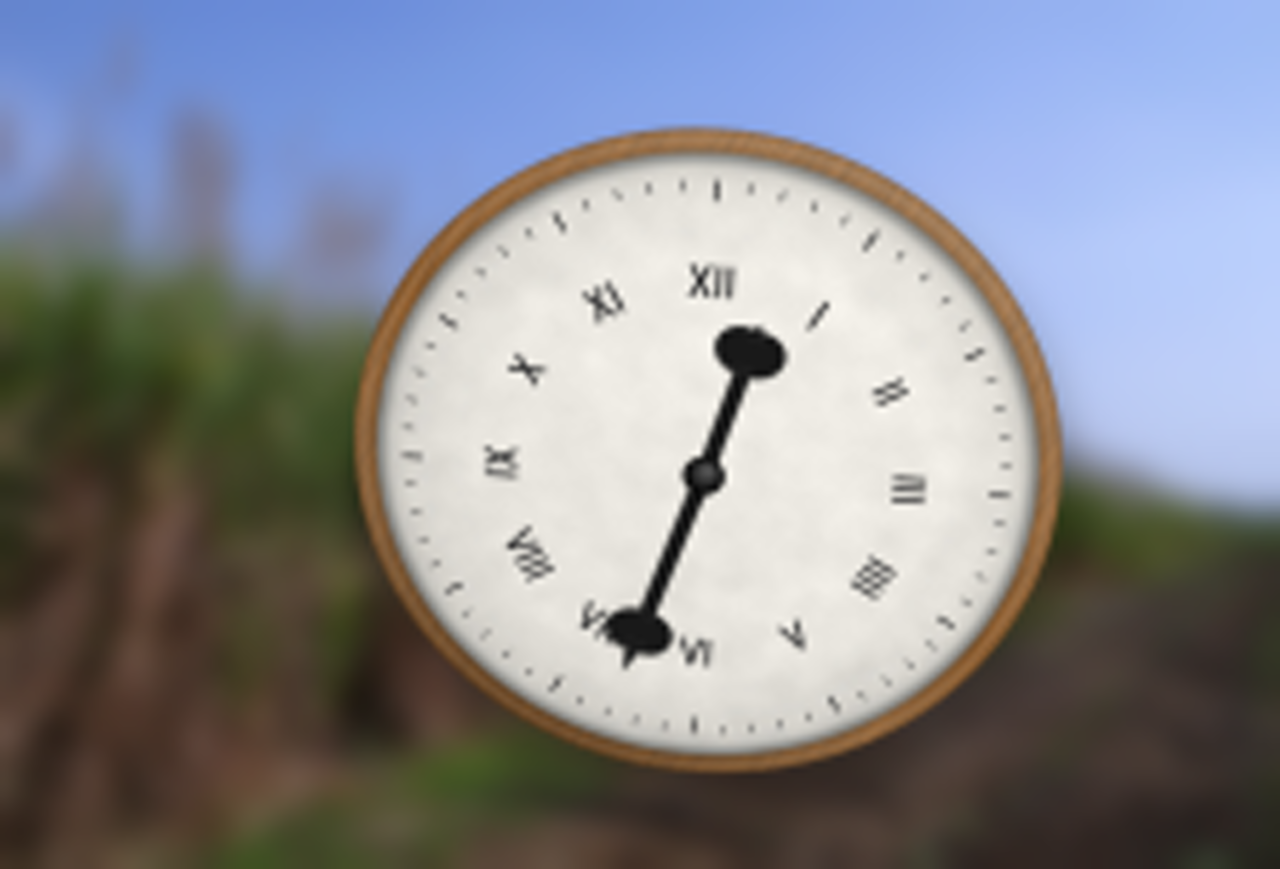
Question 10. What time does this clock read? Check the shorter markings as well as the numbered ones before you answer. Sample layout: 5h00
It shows 12h33
